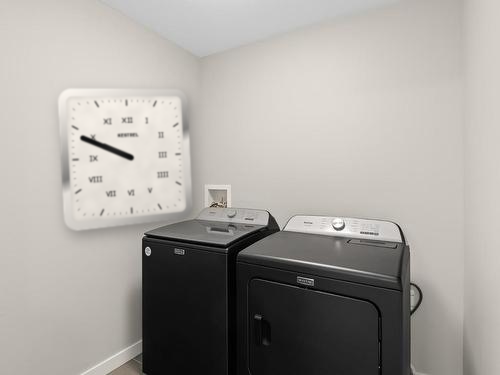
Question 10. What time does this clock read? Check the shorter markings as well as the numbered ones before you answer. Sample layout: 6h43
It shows 9h49
